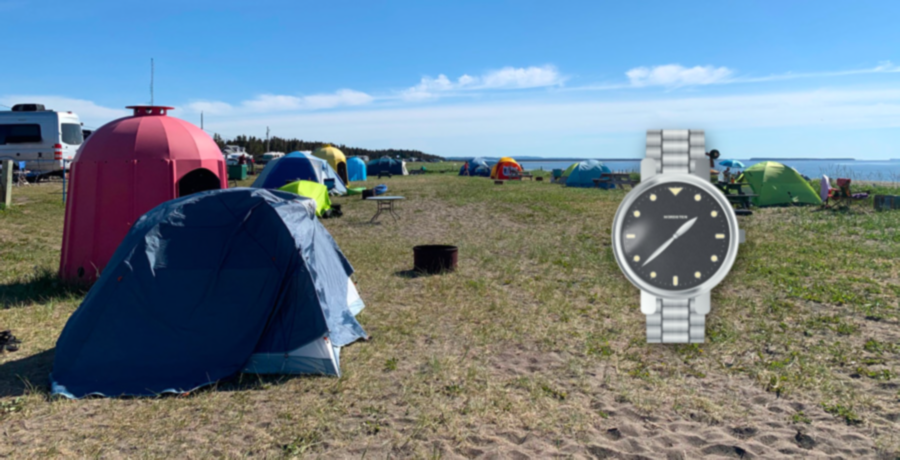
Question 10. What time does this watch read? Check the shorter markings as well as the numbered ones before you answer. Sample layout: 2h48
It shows 1h38
